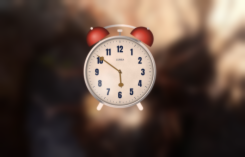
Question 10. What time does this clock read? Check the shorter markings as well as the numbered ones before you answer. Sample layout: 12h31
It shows 5h51
